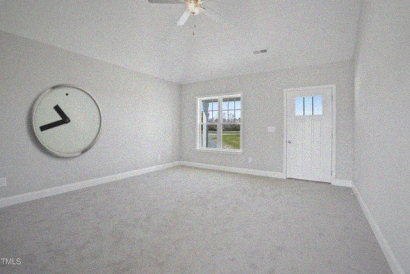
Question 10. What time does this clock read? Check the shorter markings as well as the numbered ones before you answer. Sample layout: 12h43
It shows 10h42
